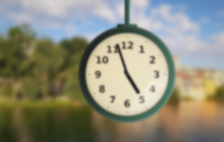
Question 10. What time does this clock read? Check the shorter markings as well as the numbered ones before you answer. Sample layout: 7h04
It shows 4h57
